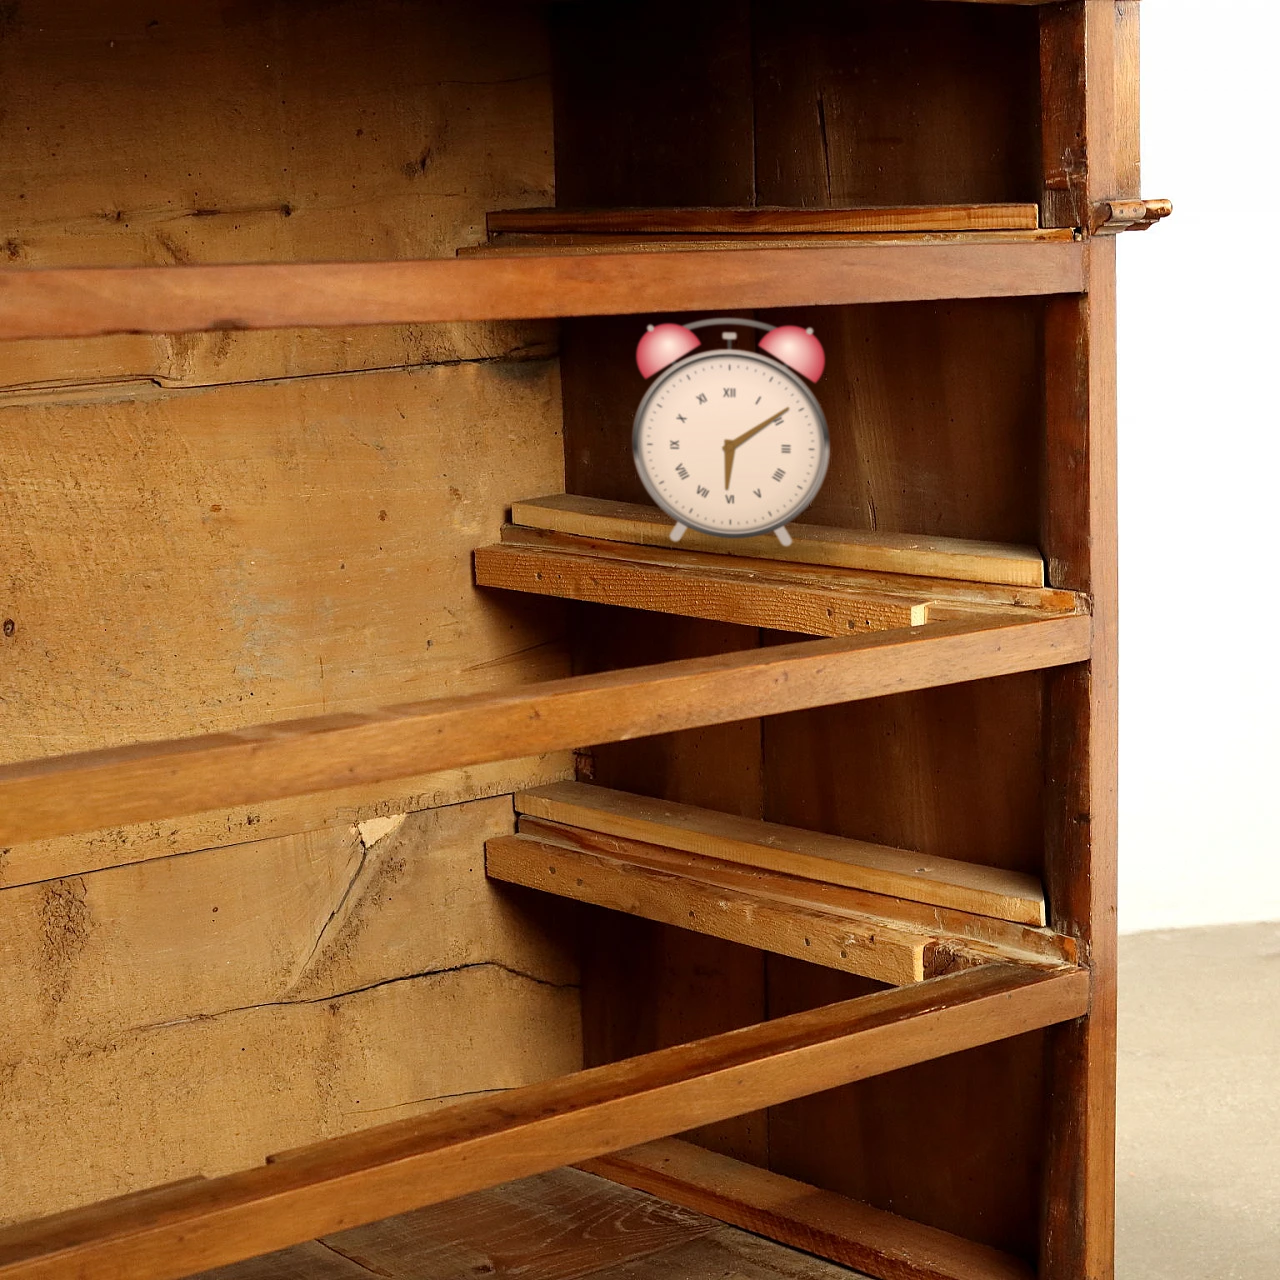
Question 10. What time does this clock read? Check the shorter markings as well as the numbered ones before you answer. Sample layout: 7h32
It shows 6h09
